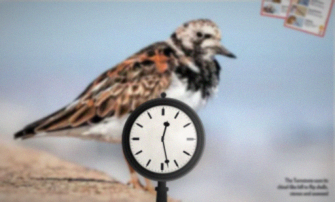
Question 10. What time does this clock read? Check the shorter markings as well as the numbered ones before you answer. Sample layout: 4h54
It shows 12h28
